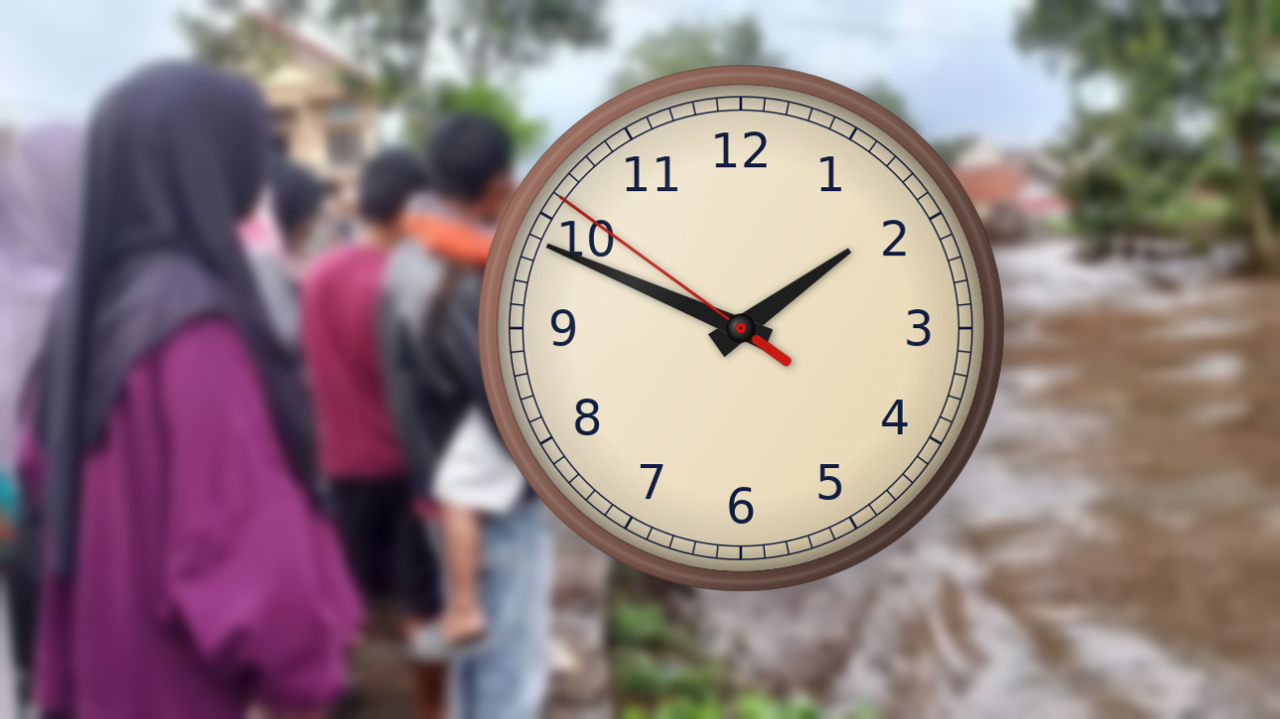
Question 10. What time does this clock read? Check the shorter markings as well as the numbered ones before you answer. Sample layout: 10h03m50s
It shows 1h48m51s
